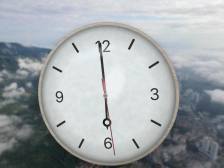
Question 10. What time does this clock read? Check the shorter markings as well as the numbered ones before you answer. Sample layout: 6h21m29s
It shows 5h59m29s
